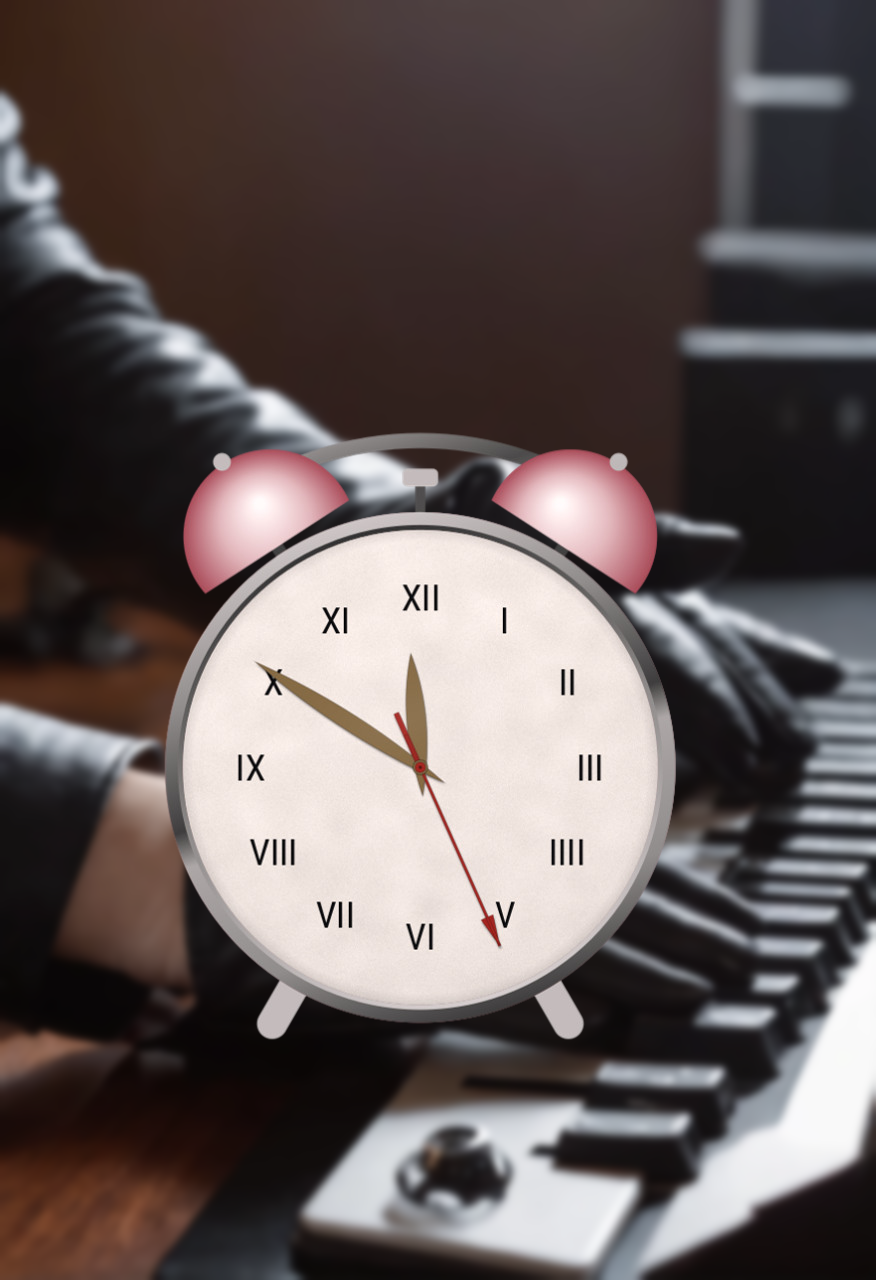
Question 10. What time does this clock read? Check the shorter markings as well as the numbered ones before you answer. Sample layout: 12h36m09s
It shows 11h50m26s
